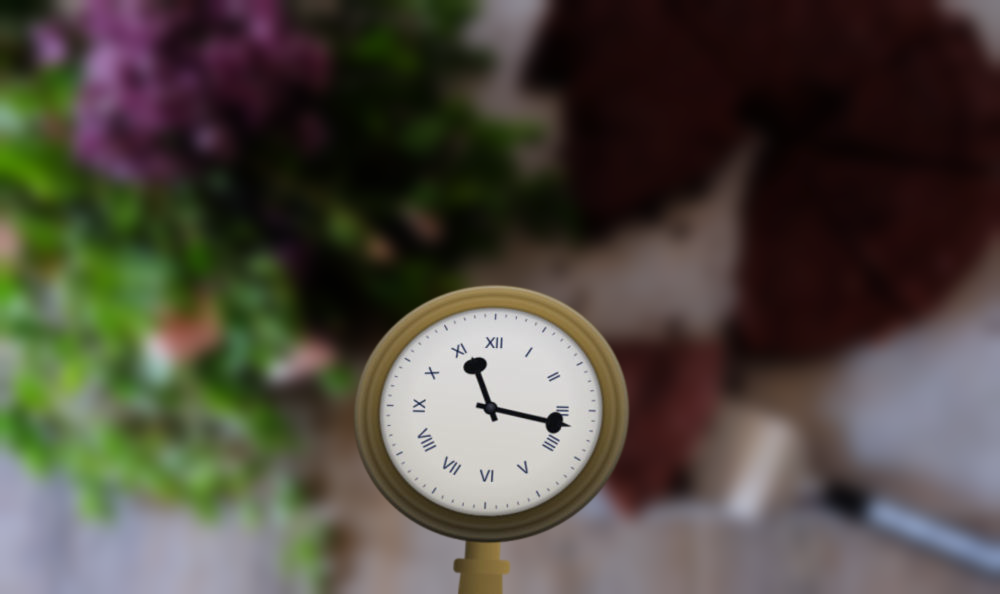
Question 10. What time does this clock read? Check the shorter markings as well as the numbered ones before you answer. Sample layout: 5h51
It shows 11h17
